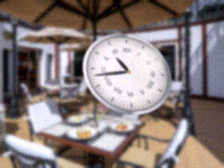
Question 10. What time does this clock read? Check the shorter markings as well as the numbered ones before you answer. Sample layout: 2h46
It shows 10h43
